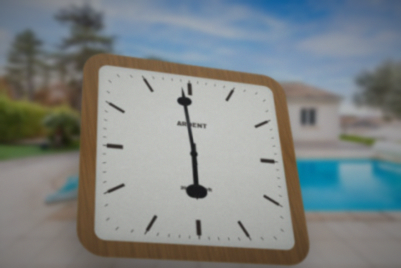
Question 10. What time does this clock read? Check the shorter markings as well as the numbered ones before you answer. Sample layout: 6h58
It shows 5h59
